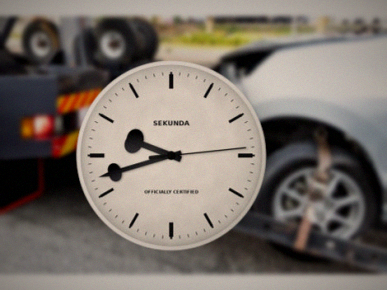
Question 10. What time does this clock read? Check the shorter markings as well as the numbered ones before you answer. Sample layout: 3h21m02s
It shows 9h42m14s
